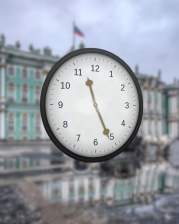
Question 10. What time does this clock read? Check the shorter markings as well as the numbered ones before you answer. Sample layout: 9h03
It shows 11h26
